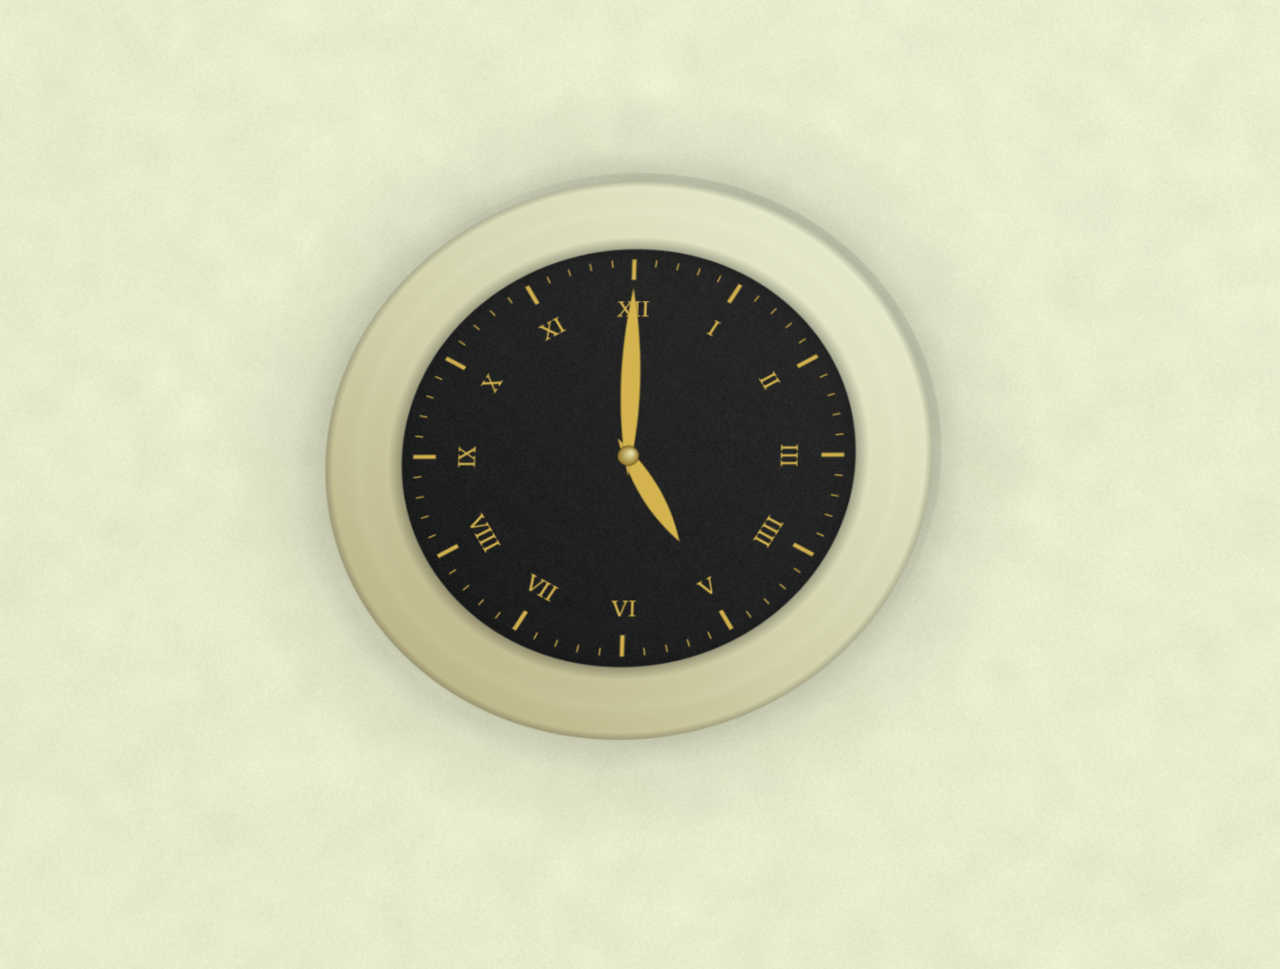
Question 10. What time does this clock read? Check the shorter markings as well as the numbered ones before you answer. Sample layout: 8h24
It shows 5h00
